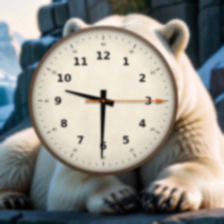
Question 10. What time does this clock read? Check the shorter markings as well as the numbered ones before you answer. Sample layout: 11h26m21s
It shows 9h30m15s
